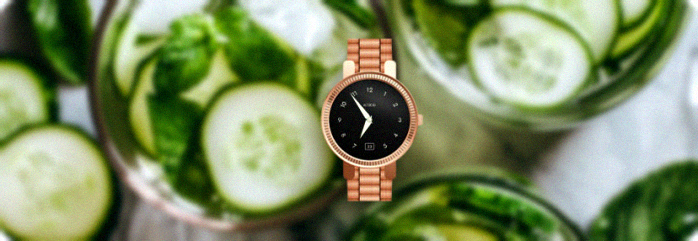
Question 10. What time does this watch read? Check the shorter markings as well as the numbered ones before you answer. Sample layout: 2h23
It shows 6h54
